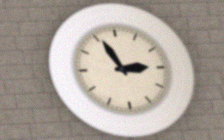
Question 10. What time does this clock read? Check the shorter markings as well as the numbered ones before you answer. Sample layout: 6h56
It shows 2h56
